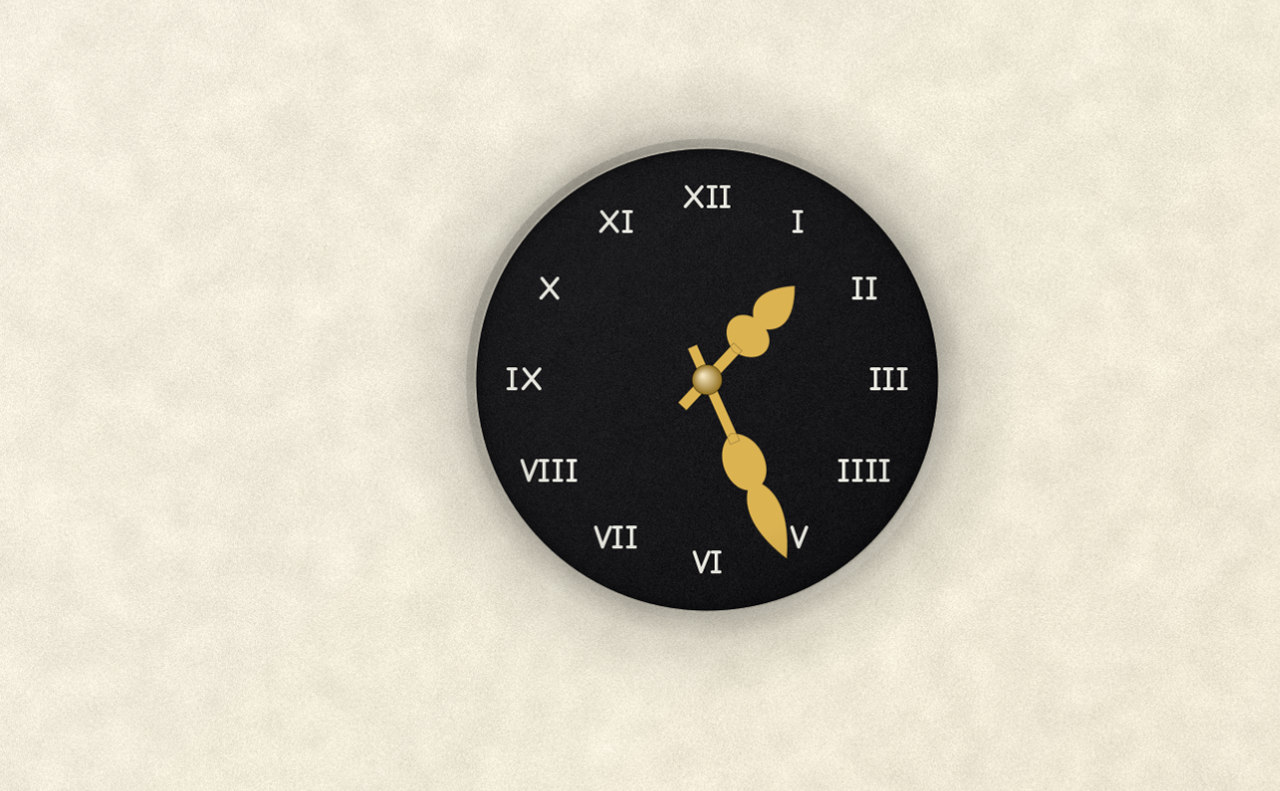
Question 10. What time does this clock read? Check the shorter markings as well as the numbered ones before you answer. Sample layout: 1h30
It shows 1h26
